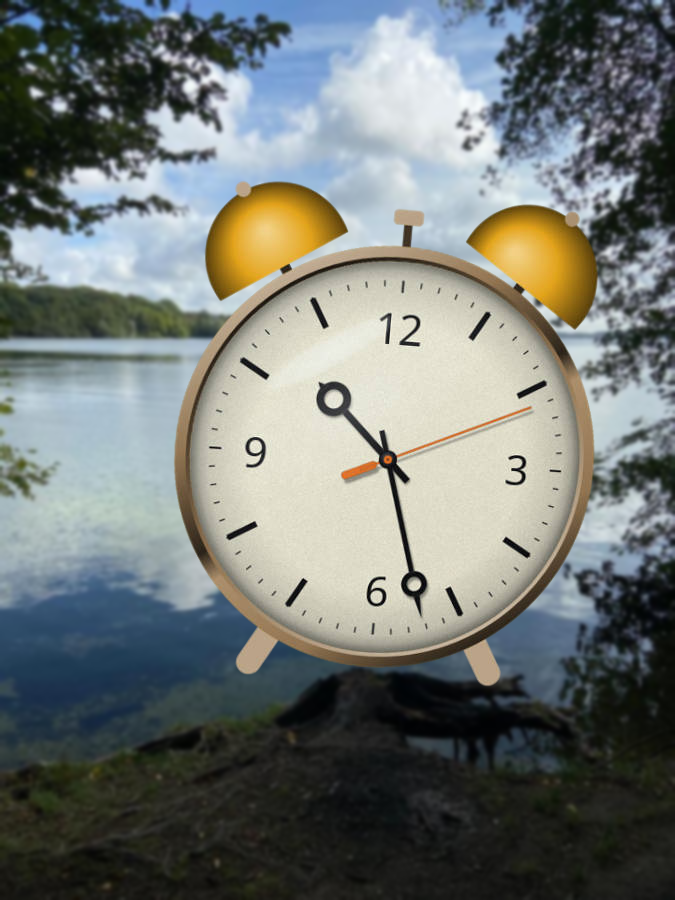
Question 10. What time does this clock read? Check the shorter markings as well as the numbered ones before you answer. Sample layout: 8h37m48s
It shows 10h27m11s
